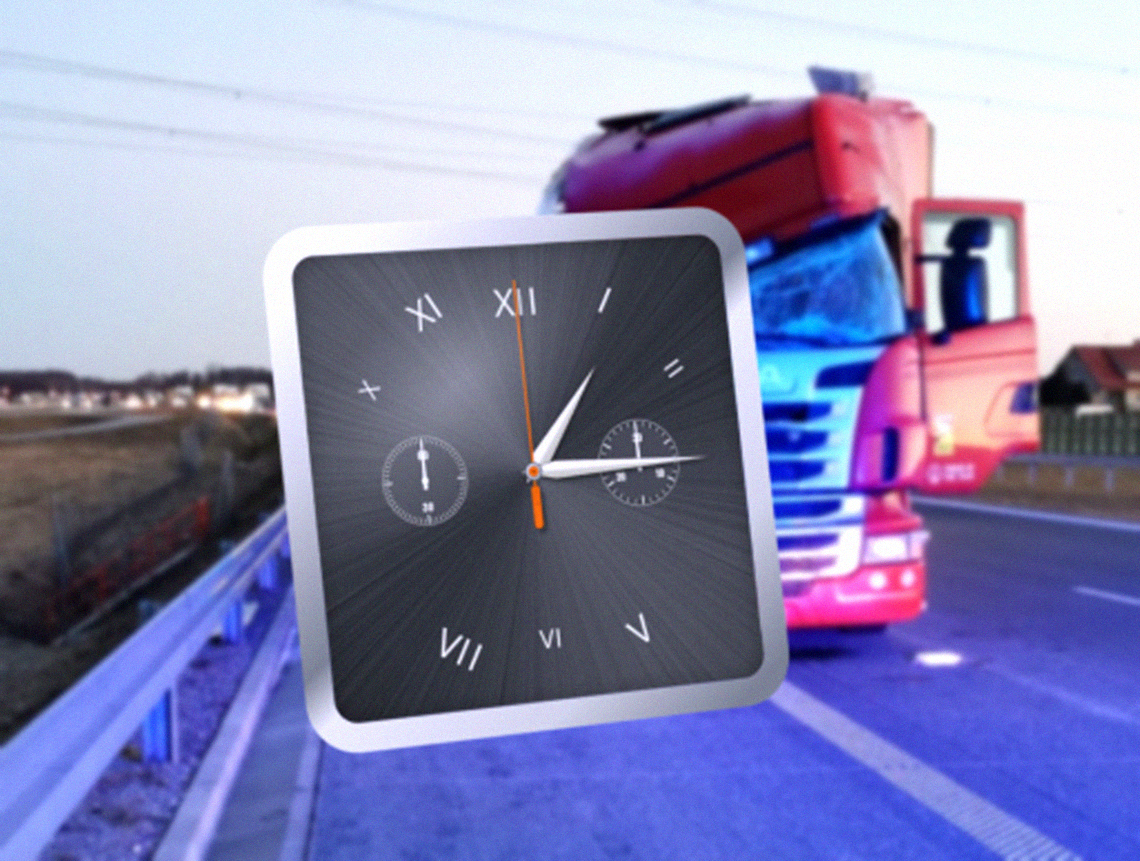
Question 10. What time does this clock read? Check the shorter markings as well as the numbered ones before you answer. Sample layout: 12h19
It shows 1h15
